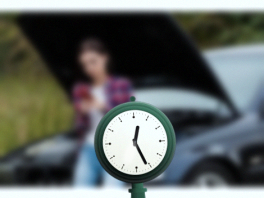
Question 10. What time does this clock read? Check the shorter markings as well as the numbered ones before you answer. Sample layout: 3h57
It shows 12h26
